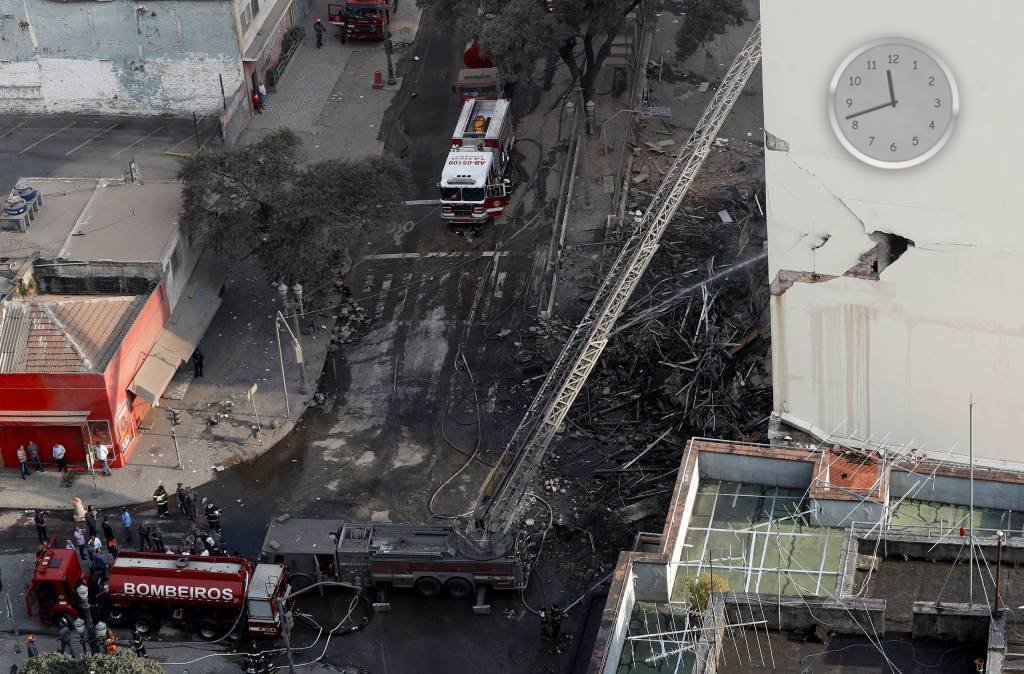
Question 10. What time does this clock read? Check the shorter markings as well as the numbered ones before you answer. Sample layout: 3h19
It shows 11h42
